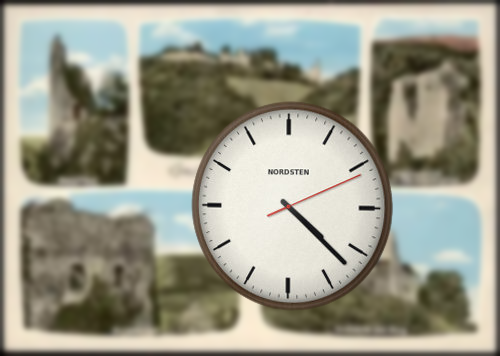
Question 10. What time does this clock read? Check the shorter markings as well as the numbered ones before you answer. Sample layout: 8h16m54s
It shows 4h22m11s
